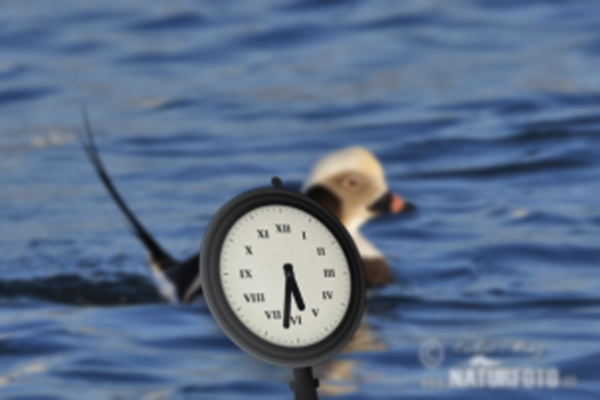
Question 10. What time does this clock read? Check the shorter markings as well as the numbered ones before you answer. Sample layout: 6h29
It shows 5h32
